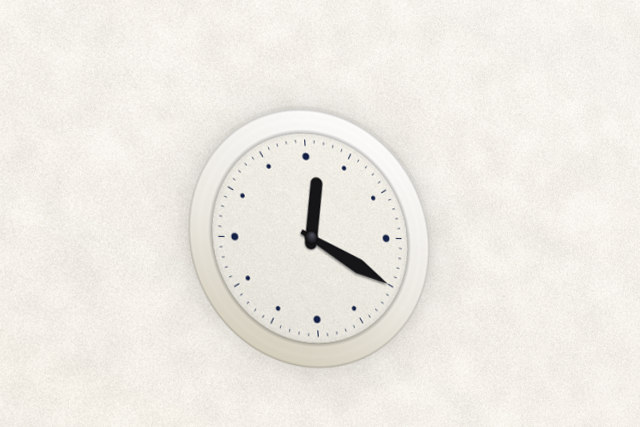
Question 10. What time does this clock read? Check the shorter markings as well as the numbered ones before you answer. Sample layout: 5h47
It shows 12h20
